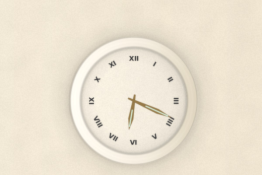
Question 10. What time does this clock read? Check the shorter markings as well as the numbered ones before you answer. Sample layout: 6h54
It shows 6h19
